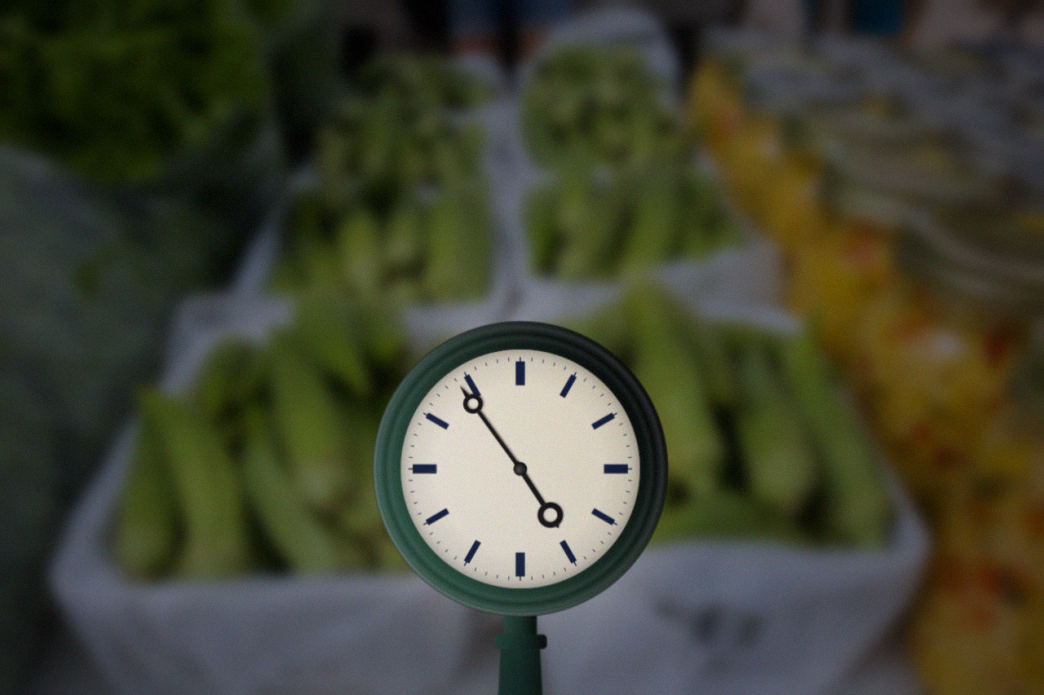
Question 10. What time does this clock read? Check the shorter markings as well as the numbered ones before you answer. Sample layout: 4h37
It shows 4h54
